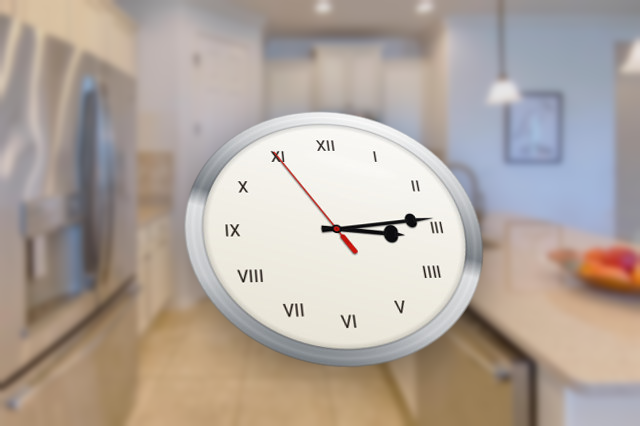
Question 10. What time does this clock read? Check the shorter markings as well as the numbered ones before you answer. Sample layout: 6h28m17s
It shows 3h13m55s
